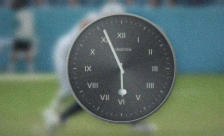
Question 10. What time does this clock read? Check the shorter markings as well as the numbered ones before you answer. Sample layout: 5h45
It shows 5h56
